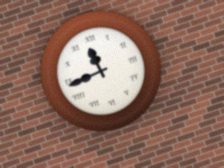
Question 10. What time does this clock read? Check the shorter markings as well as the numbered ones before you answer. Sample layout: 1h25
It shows 11h44
